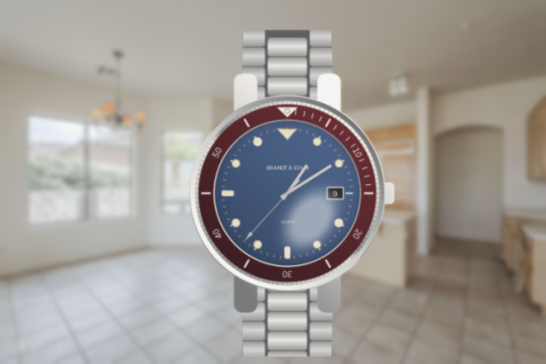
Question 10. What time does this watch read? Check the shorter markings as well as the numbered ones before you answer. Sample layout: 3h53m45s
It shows 1h09m37s
